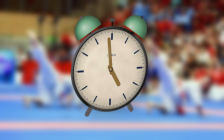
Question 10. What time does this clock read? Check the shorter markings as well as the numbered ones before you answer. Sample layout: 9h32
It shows 4h59
